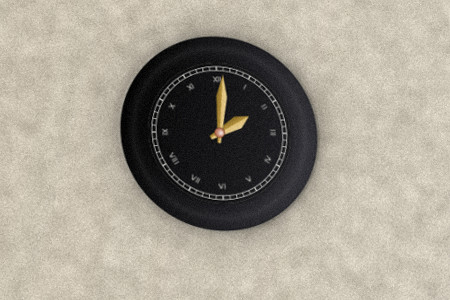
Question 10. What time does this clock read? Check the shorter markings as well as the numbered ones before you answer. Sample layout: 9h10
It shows 2h01
